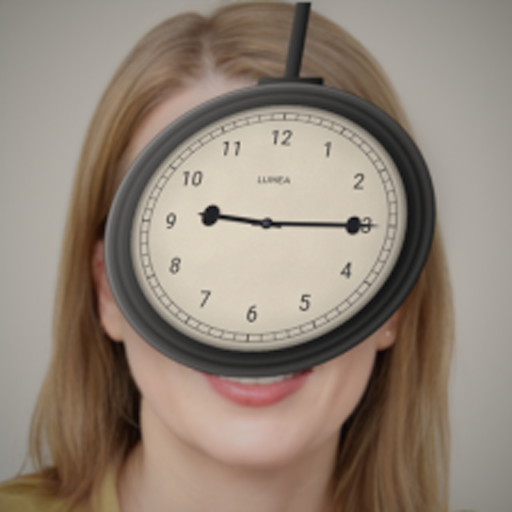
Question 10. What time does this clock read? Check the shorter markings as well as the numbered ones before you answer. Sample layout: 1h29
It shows 9h15
